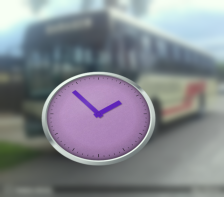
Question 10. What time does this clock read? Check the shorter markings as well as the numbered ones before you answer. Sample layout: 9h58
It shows 1h53
